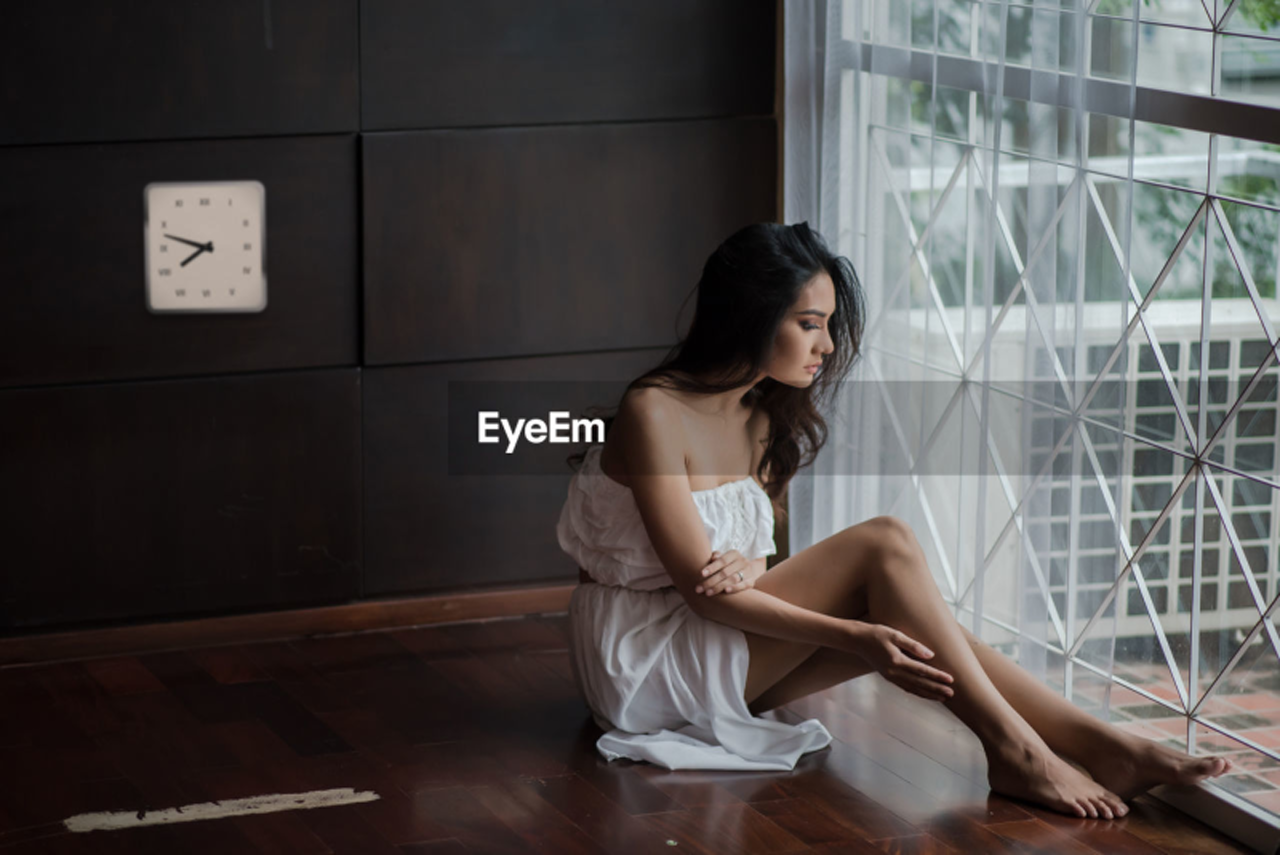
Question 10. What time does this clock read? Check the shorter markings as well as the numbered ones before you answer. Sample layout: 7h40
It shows 7h48
